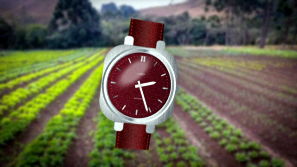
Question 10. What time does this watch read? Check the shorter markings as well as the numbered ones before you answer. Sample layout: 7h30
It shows 2h26
